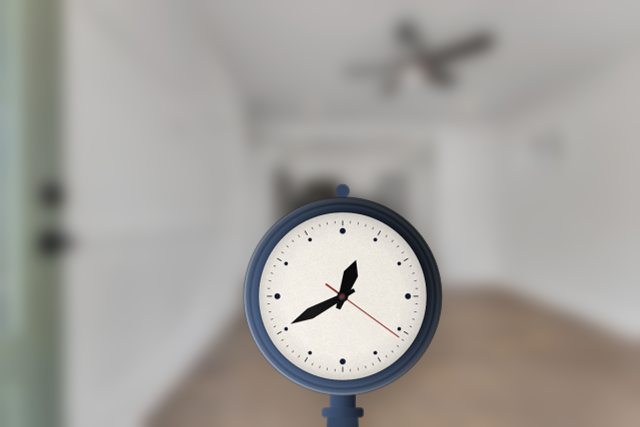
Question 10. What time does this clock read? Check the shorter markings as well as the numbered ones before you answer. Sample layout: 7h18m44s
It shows 12h40m21s
